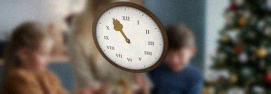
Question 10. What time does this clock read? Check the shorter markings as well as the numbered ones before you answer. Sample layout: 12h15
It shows 10h55
